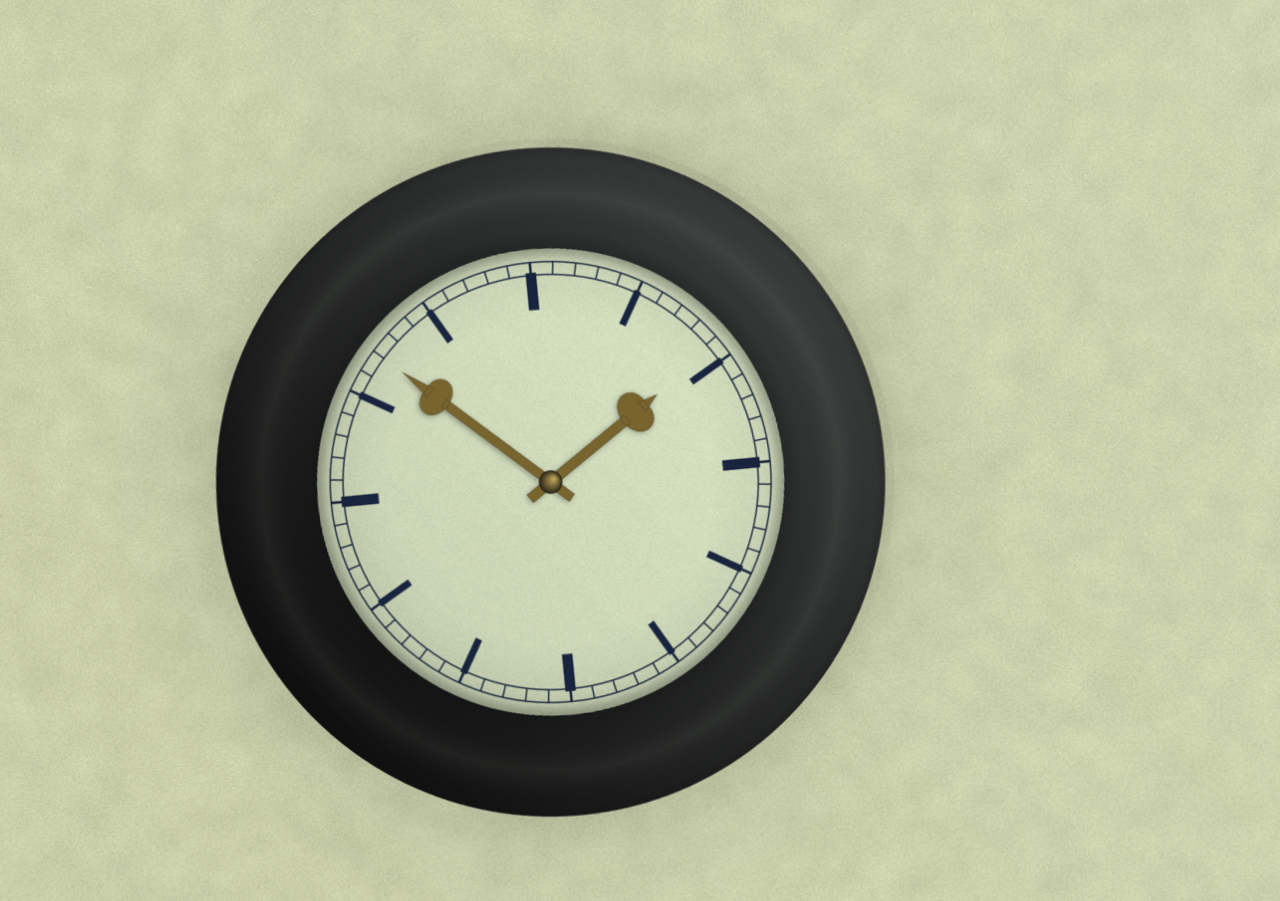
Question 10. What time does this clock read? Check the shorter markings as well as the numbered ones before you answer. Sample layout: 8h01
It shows 1h52
